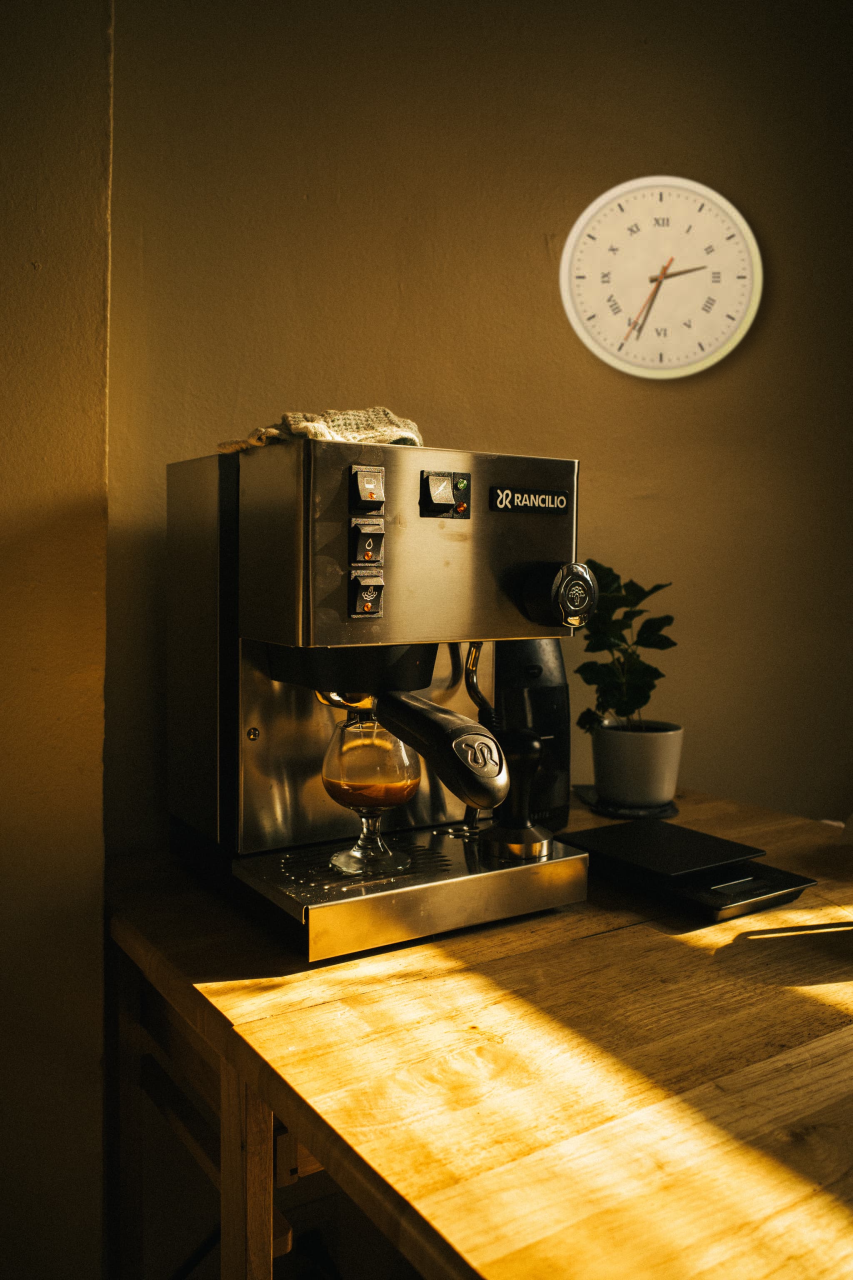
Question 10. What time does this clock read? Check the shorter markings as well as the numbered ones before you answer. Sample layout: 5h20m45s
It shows 2h33m35s
